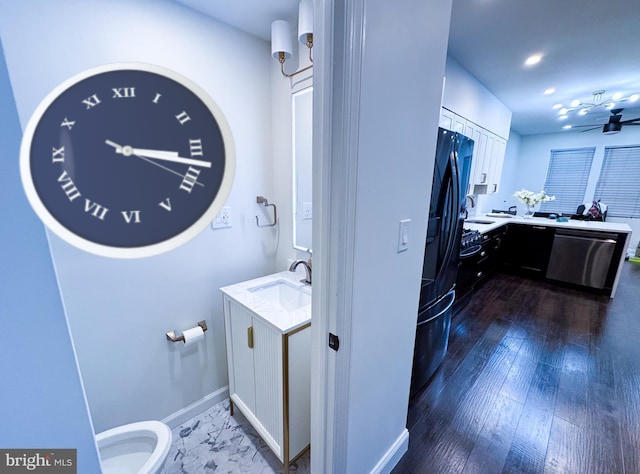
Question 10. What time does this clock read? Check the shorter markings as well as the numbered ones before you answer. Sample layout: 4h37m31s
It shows 3h17m20s
